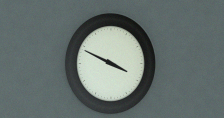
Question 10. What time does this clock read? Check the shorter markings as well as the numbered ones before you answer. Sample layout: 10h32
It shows 3h49
